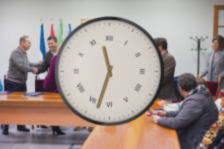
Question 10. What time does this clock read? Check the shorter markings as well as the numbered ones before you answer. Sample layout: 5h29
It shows 11h33
